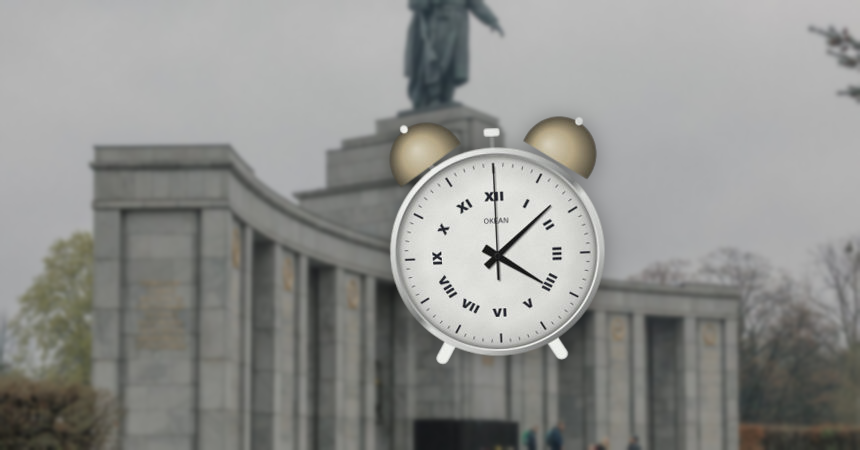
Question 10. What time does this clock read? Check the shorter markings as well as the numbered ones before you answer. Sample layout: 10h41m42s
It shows 4h08m00s
